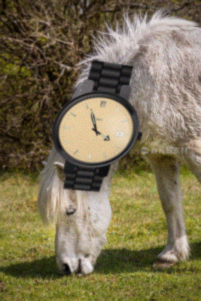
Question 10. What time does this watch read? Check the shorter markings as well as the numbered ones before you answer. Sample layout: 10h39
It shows 3h56
